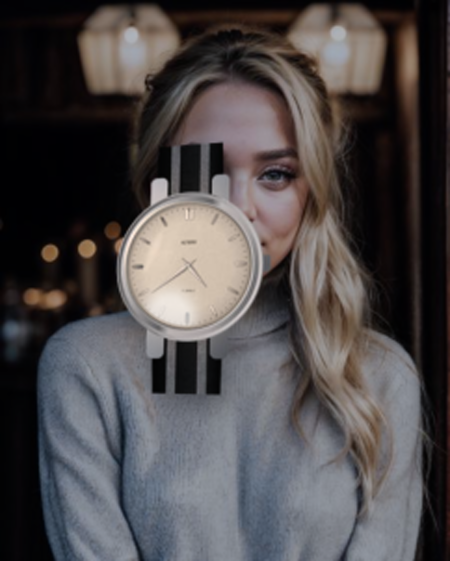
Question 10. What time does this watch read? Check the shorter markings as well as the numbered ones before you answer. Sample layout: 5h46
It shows 4h39
